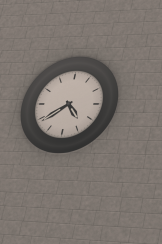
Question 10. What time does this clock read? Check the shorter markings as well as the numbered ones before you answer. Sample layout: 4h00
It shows 4h39
